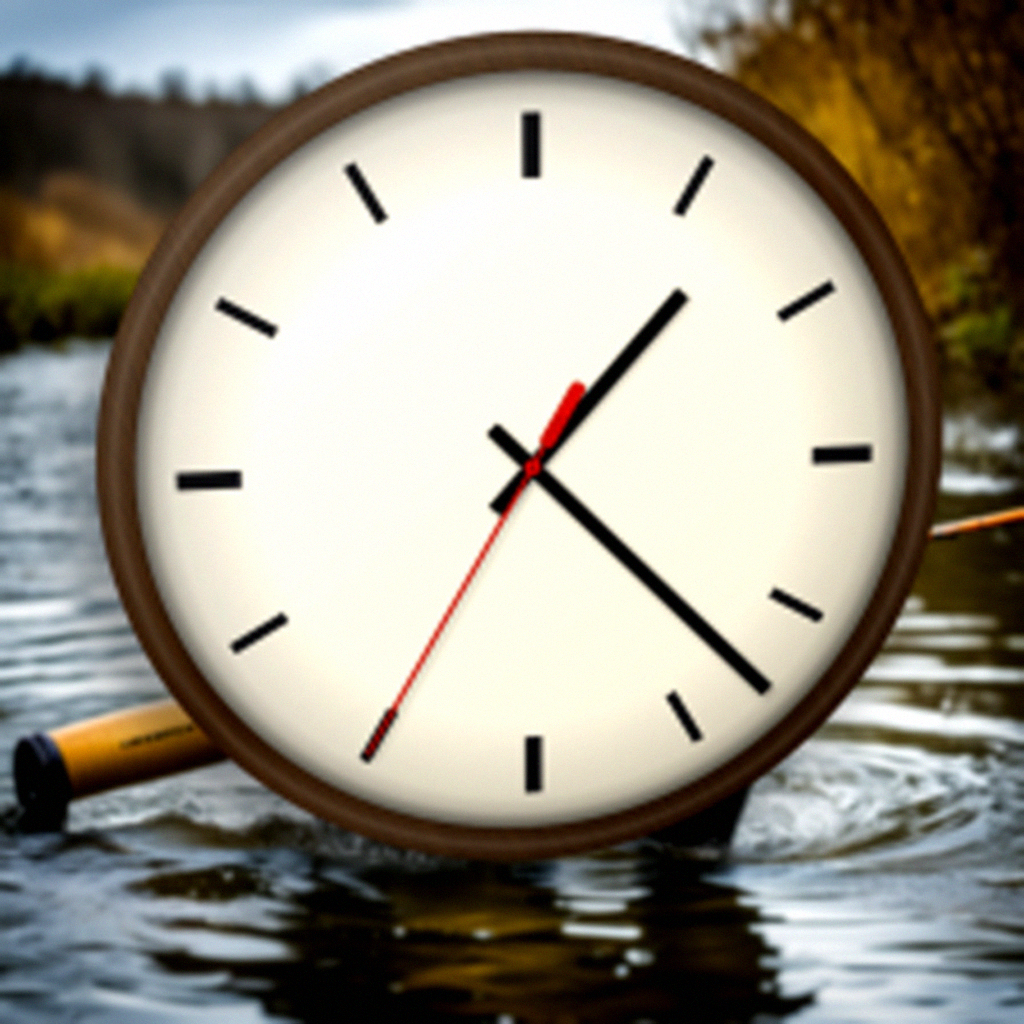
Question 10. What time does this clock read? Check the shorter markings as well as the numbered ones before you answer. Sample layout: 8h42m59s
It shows 1h22m35s
